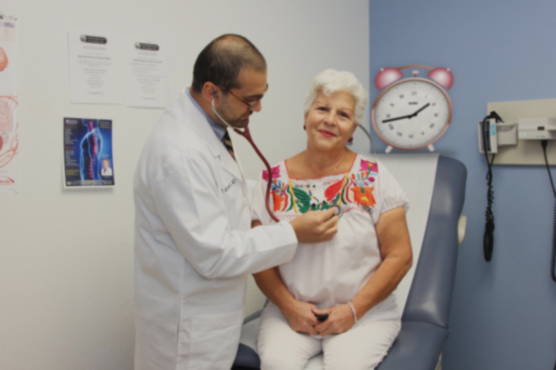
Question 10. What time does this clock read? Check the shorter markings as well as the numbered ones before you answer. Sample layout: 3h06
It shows 1h43
